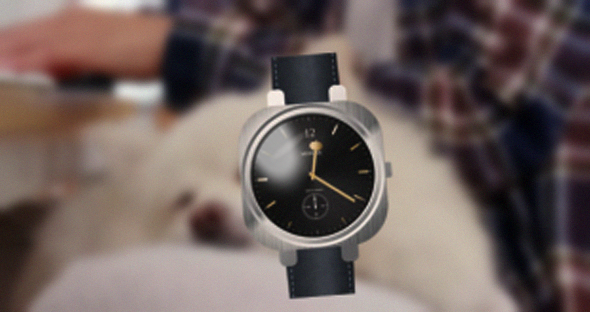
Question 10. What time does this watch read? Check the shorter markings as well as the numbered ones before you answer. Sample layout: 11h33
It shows 12h21
